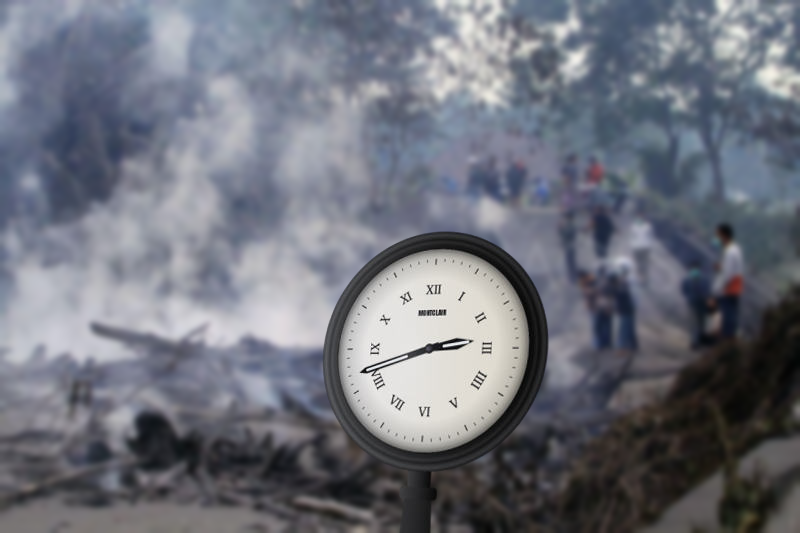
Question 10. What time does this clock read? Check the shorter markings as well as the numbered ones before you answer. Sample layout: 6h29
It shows 2h42
